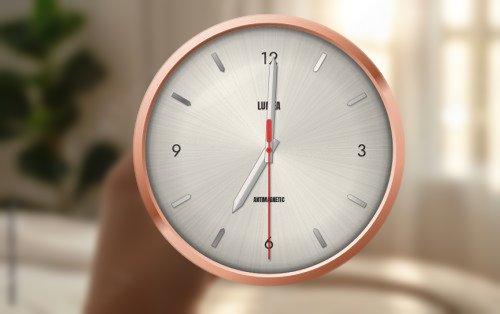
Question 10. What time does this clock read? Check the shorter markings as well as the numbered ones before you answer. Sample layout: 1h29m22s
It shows 7h00m30s
